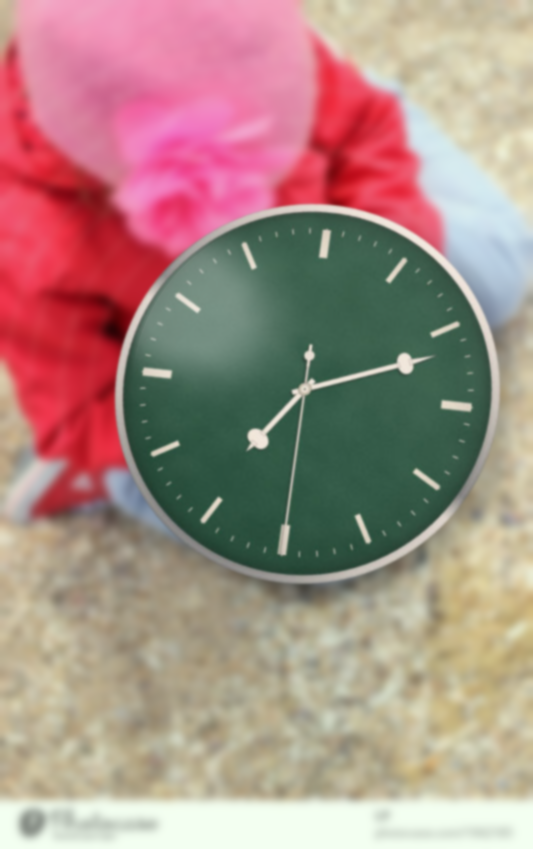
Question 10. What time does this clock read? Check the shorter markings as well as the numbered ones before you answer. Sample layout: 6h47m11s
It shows 7h11m30s
